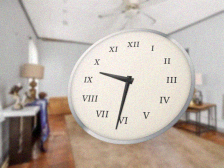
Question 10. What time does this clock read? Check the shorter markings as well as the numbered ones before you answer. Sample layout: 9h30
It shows 9h31
